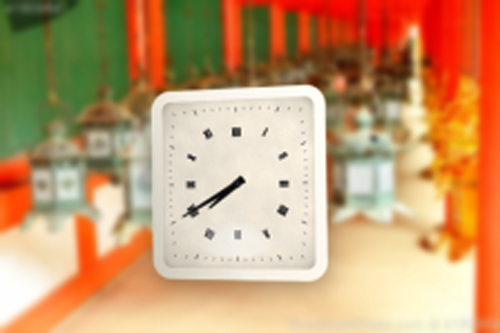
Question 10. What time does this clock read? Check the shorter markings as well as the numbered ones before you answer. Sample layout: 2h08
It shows 7h40
